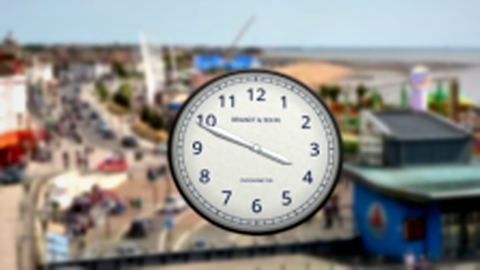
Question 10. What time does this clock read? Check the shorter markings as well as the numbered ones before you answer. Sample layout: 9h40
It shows 3h49
